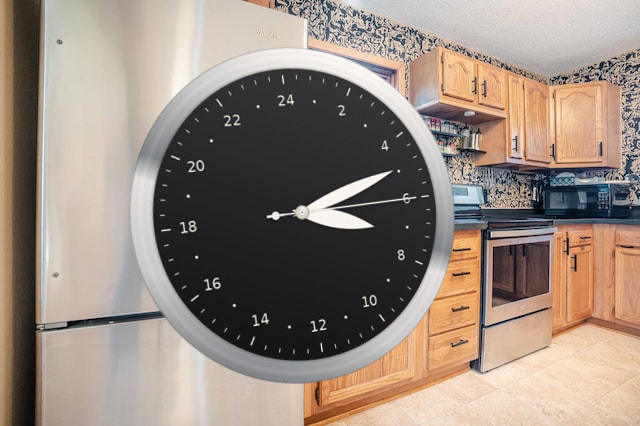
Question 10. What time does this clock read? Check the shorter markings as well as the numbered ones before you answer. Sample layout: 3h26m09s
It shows 7h12m15s
